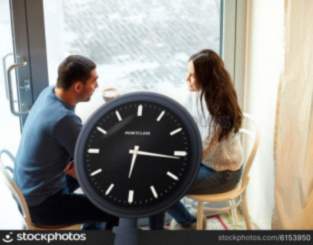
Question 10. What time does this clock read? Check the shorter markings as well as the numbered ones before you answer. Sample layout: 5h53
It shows 6h16
